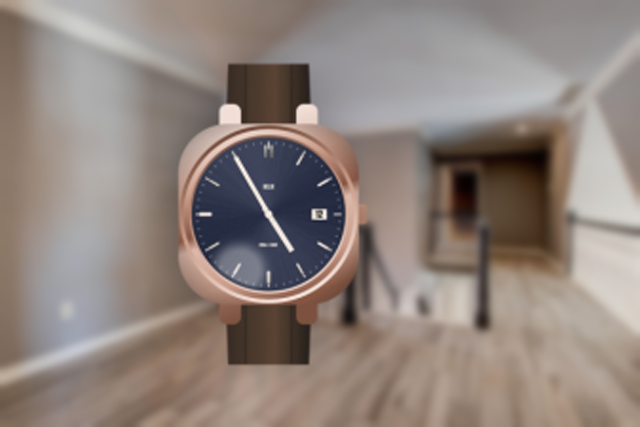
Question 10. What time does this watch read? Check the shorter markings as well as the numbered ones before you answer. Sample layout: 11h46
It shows 4h55
